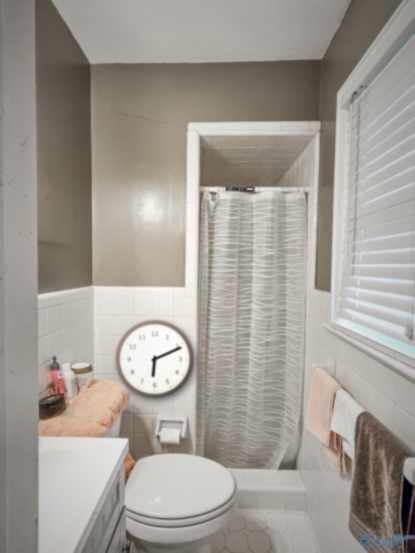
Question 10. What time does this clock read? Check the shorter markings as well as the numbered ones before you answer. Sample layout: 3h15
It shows 6h11
